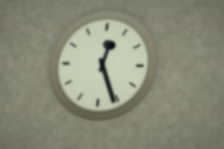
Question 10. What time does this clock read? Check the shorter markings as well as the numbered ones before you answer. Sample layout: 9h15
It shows 12h26
